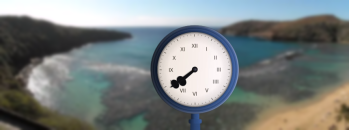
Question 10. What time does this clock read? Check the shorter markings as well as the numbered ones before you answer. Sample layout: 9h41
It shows 7h39
